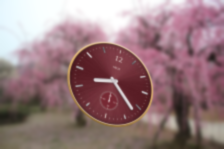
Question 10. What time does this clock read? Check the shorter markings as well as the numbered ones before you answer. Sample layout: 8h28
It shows 8h22
